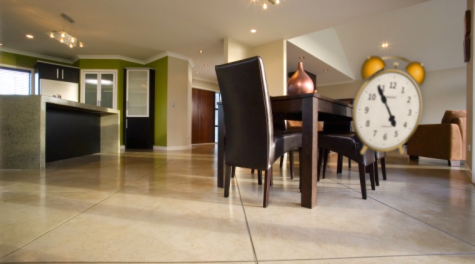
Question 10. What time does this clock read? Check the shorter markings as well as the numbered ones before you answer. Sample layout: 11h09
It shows 4h54
